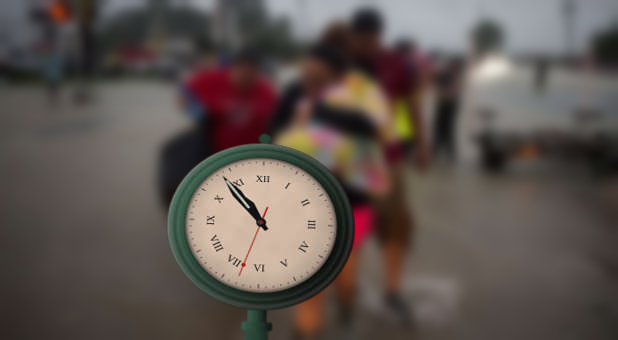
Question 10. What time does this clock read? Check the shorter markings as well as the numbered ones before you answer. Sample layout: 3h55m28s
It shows 10h53m33s
